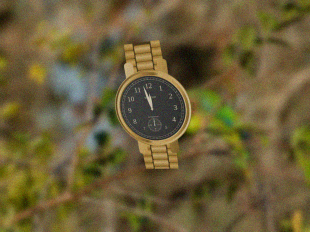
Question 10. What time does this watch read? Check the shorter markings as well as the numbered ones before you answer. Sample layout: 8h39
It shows 11h58
